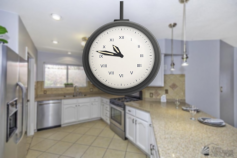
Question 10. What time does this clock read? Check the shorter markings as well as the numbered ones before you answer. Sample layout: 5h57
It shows 10h47
